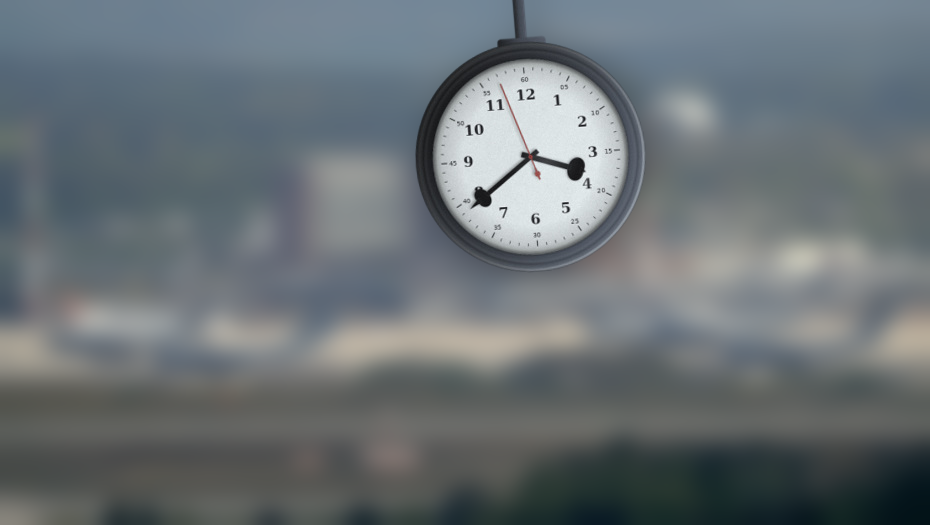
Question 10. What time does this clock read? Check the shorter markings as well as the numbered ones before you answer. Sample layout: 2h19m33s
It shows 3h38m57s
